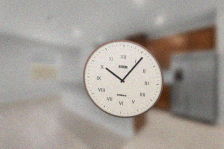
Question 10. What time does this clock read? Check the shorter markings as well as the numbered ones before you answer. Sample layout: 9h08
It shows 10h06
